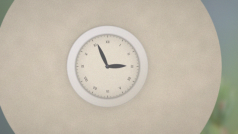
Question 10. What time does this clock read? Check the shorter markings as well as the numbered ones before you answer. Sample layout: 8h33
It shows 2h56
